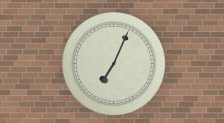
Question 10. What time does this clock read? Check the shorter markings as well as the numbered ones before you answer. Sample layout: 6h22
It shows 7h04
